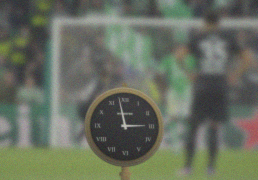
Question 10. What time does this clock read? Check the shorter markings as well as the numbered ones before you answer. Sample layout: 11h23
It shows 2h58
